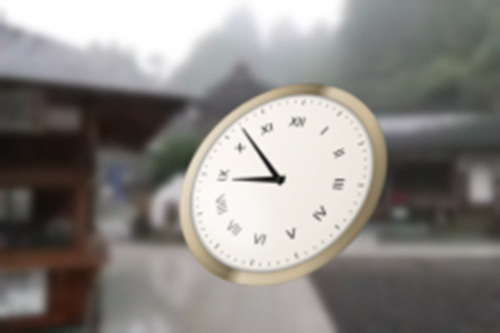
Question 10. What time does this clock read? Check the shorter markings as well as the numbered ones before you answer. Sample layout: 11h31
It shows 8h52
